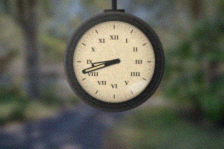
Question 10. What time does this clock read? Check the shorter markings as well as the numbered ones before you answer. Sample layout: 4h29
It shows 8h42
